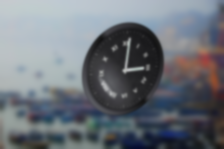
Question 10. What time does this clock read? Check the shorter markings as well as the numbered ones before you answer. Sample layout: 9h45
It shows 3h01
